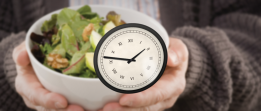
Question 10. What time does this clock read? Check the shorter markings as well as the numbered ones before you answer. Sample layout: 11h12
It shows 1h47
